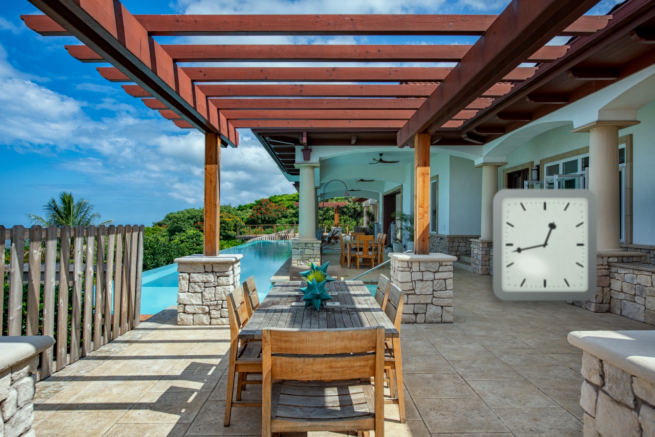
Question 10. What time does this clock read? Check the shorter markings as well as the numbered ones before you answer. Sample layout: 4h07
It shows 12h43
